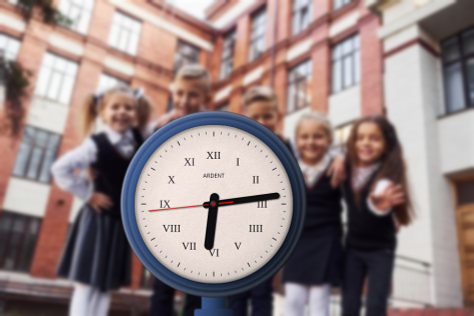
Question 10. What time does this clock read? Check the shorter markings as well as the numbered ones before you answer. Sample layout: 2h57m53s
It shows 6h13m44s
